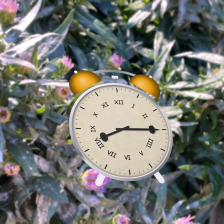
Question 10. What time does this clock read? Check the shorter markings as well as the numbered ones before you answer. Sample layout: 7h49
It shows 8h15
